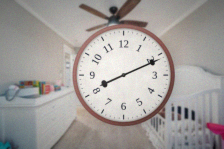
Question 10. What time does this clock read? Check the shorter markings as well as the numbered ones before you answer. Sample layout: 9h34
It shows 8h11
